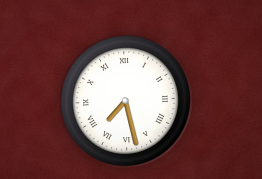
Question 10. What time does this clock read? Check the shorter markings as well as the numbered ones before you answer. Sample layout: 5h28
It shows 7h28
